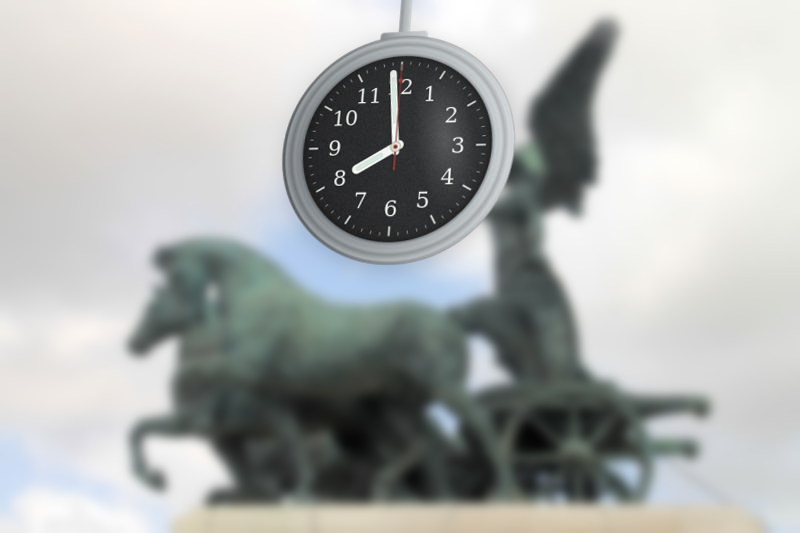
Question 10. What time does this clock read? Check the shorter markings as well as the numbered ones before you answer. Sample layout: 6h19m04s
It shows 7h59m00s
